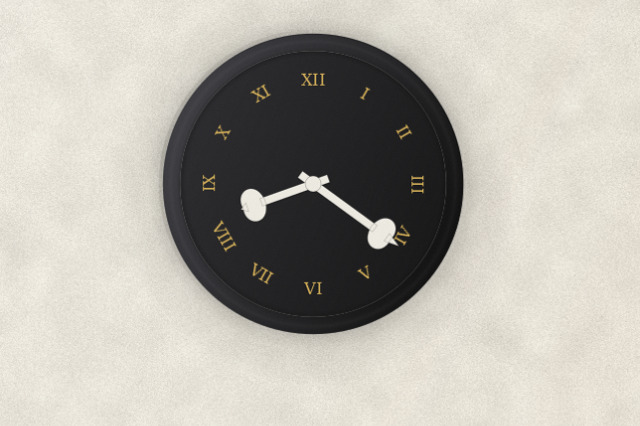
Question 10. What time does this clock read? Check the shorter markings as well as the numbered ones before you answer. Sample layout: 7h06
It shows 8h21
